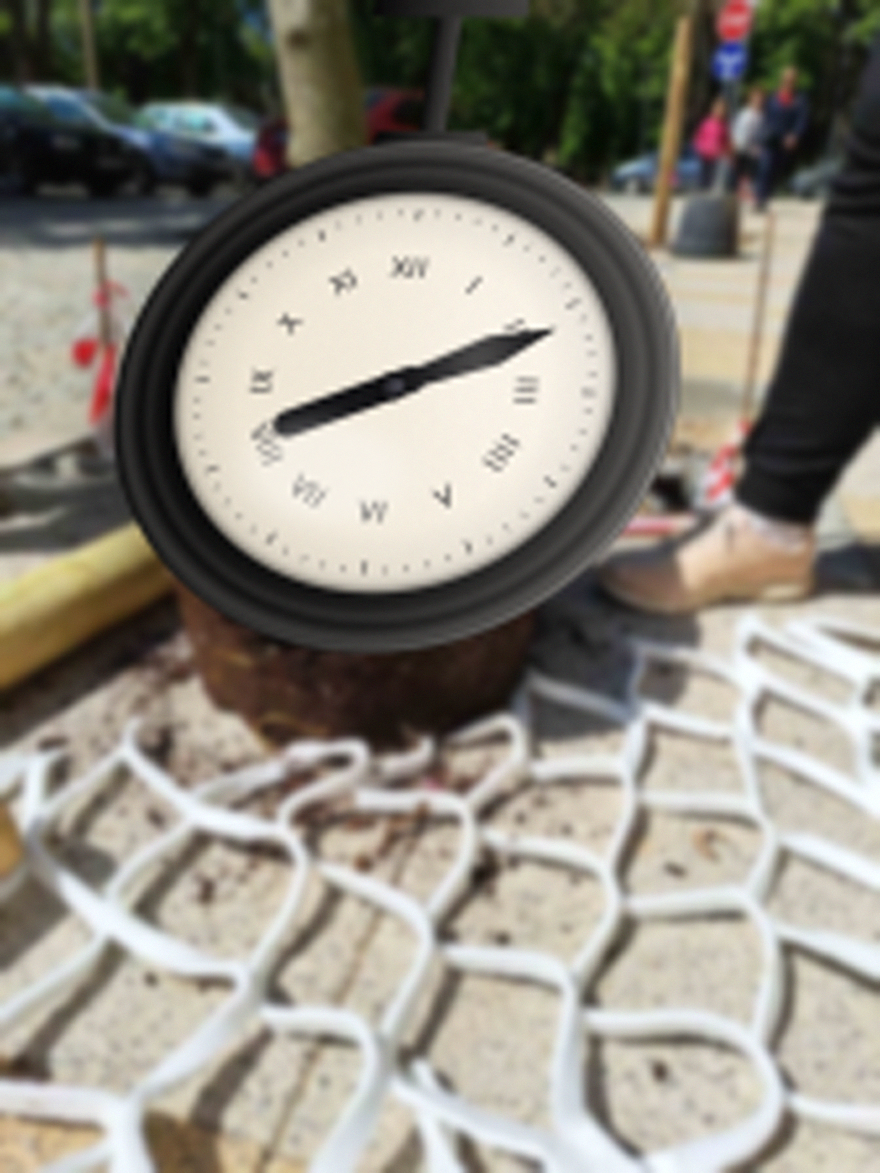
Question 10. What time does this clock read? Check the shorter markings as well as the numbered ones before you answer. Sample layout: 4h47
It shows 8h11
